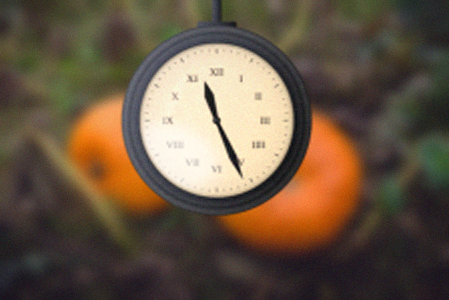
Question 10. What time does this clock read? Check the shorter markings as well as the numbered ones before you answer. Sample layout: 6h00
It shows 11h26
